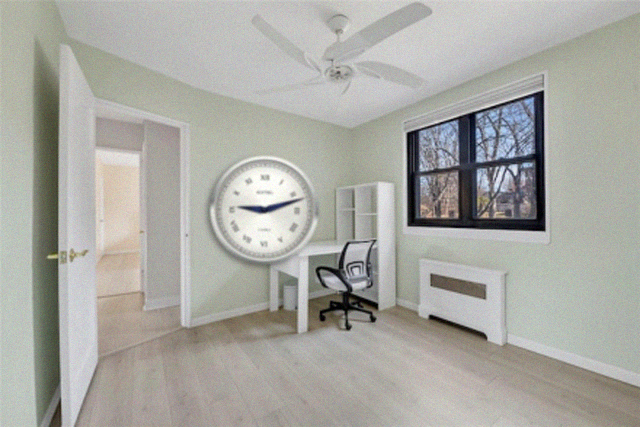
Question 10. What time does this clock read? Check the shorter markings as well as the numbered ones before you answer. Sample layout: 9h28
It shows 9h12
